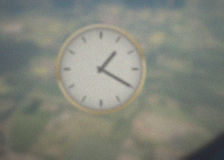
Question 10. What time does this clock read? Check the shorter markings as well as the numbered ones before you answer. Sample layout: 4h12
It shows 1h20
